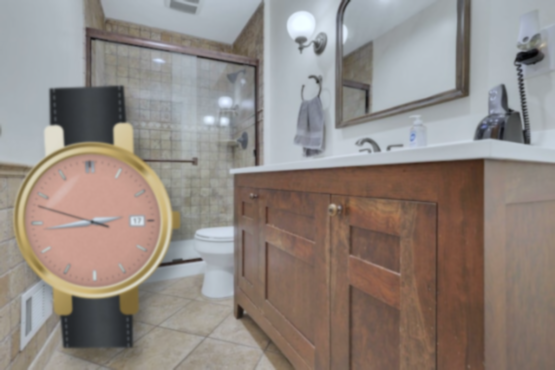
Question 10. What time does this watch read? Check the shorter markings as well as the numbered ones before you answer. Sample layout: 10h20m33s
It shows 2h43m48s
